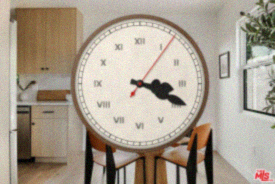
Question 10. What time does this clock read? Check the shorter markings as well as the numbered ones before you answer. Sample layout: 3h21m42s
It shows 3h19m06s
